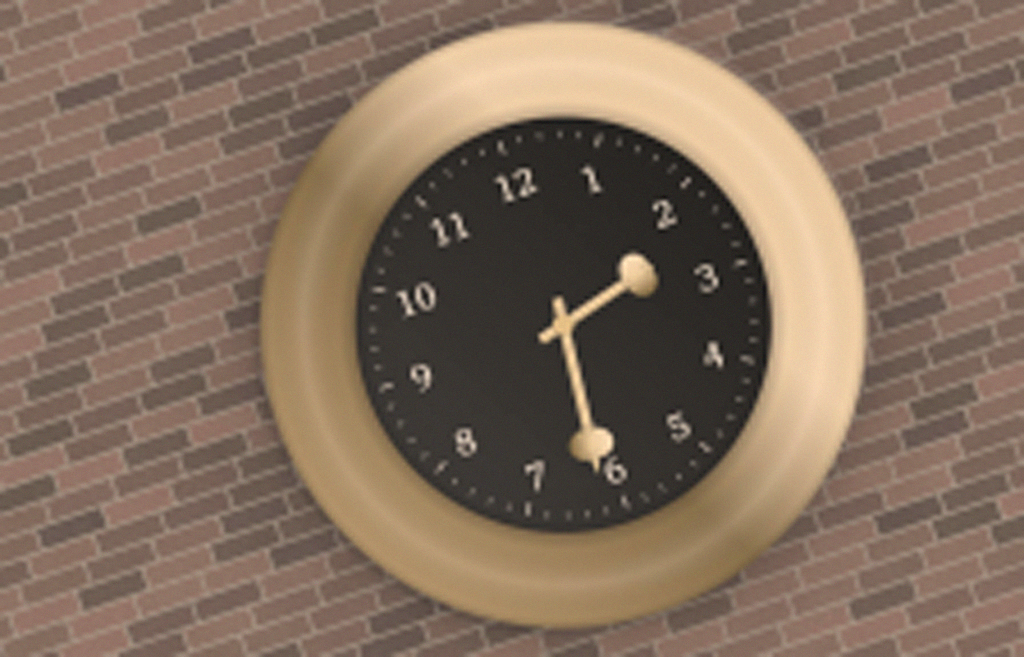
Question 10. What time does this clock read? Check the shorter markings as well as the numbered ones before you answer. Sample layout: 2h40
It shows 2h31
